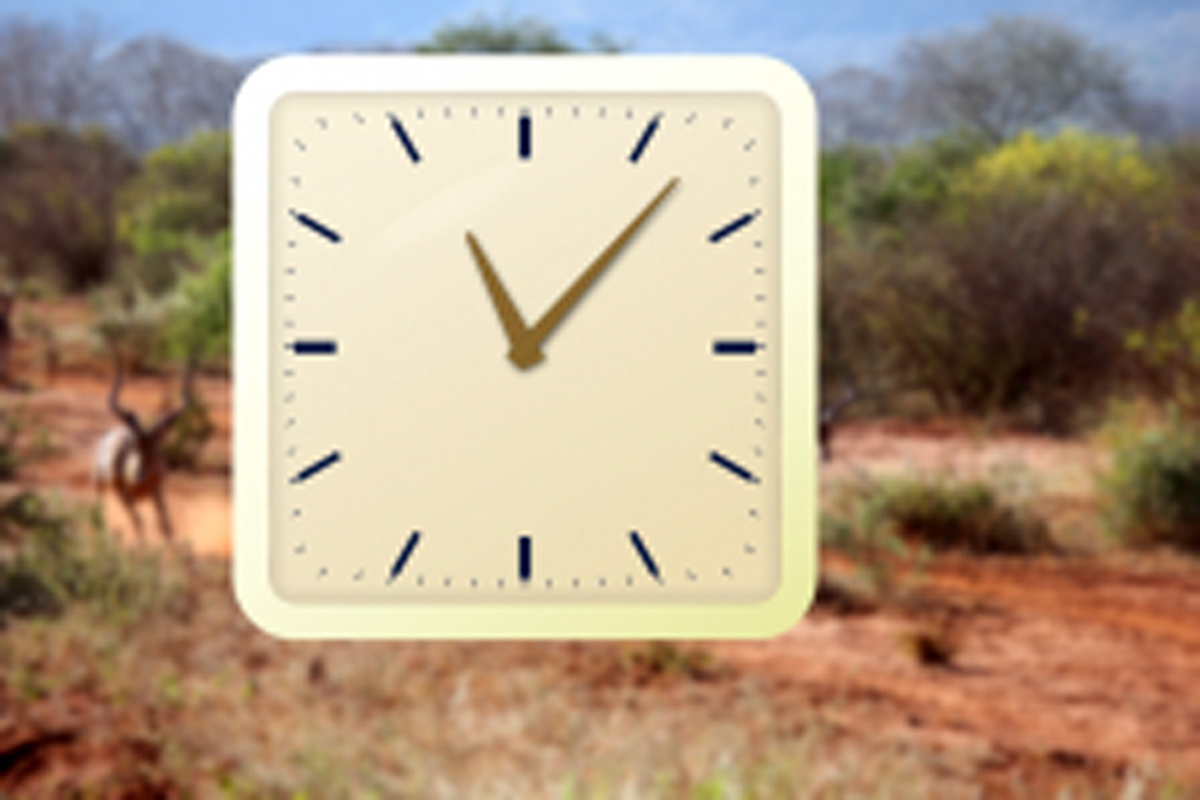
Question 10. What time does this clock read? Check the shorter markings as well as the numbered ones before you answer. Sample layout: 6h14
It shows 11h07
